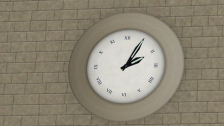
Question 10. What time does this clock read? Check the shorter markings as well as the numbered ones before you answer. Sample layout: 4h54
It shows 2h05
